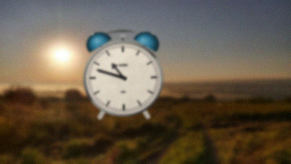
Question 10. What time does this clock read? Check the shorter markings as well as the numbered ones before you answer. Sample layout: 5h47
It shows 10h48
